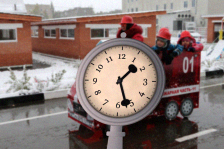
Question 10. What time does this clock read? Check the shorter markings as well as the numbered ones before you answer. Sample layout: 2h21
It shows 1h27
